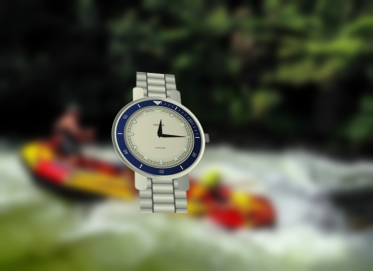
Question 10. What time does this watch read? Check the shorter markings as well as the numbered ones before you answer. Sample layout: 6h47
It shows 12h15
